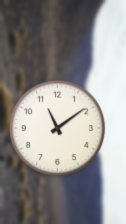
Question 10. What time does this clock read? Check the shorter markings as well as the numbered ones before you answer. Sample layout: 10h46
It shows 11h09
